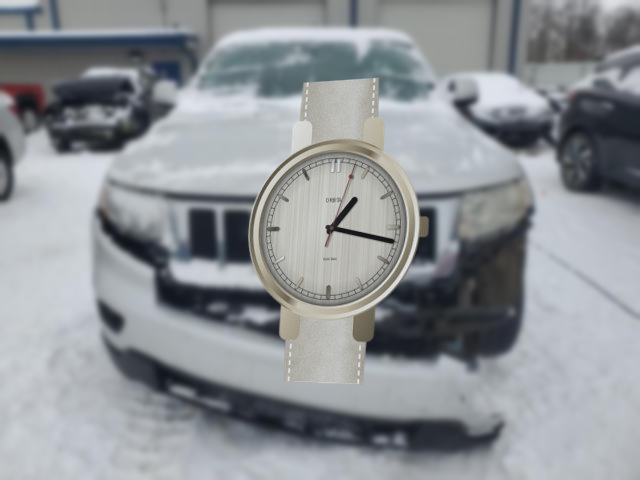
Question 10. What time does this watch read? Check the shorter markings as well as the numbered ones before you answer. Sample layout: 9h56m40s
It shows 1h17m03s
